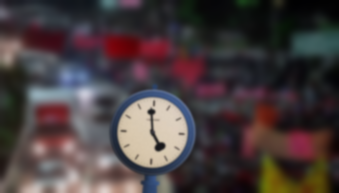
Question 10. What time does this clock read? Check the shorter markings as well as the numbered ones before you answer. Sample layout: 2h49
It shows 4h59
